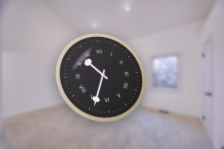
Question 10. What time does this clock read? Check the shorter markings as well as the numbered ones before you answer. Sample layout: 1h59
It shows 10h34
